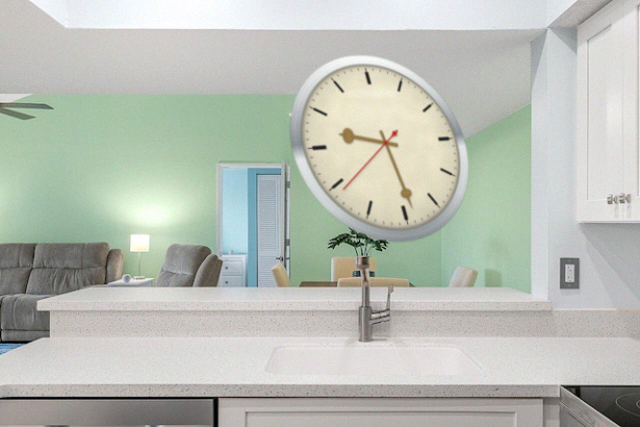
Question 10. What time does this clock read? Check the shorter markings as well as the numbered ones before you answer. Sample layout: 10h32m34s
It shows 9h28m39s
